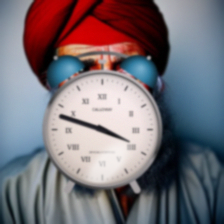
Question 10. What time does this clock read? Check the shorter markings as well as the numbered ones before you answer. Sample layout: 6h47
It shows 3h48
